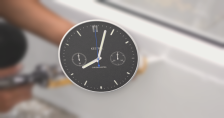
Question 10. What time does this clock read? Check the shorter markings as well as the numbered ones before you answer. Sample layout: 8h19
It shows 8h03
